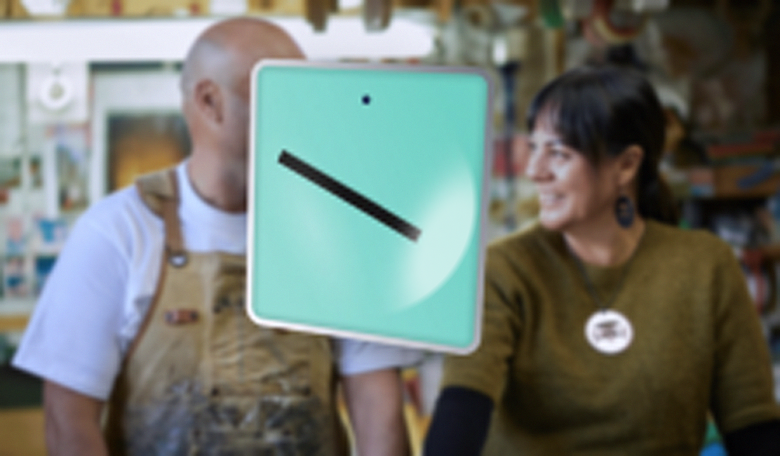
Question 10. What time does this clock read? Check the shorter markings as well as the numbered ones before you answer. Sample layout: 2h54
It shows 3h49
